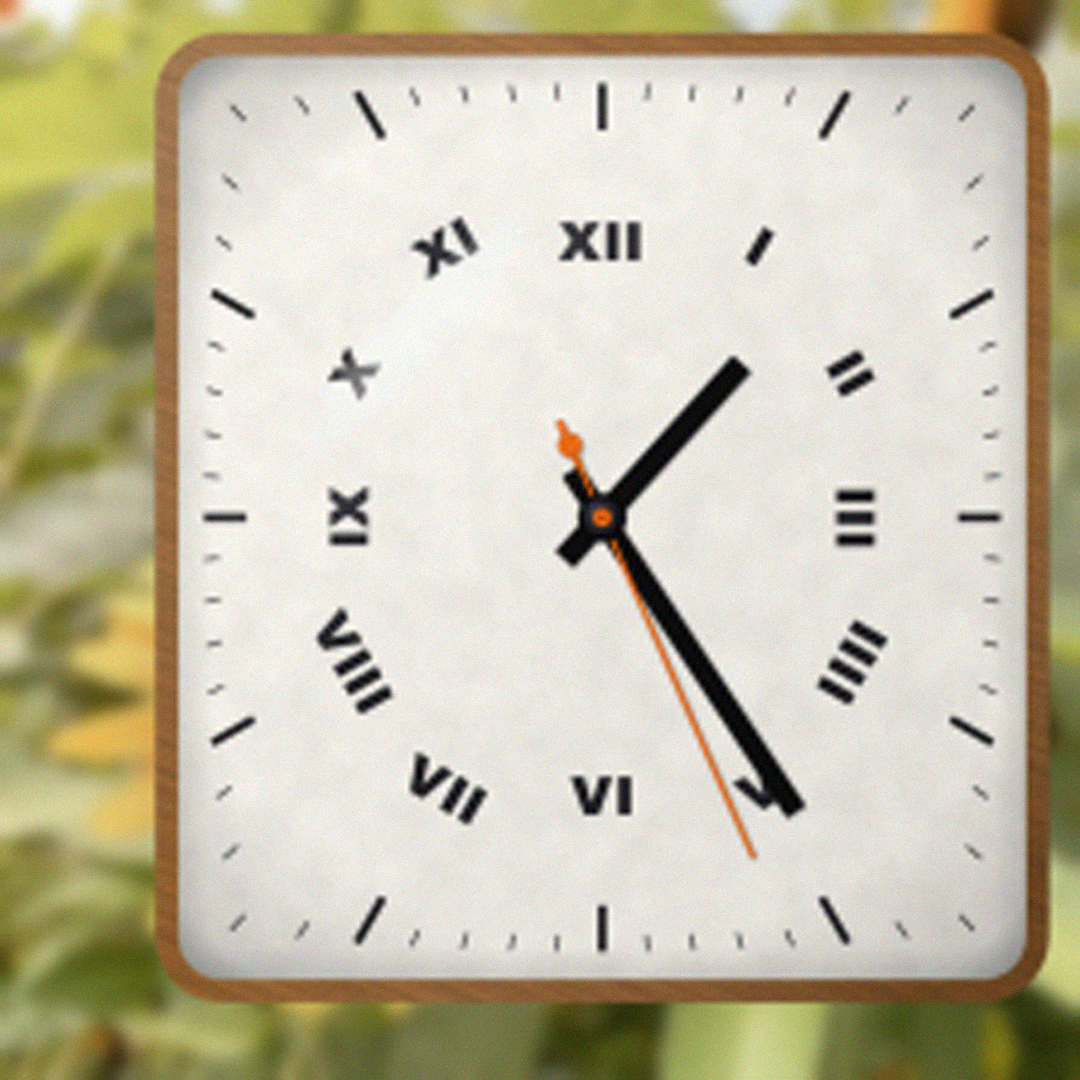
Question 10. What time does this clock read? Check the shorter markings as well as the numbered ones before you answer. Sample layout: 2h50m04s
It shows 1h24m26s
